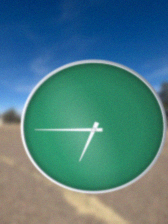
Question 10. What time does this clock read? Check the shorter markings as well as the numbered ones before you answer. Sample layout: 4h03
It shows 6h45
